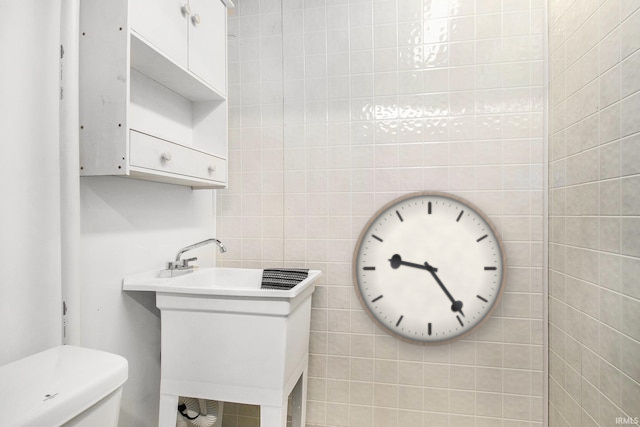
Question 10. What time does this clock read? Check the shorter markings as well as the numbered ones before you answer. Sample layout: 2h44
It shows 9h24
